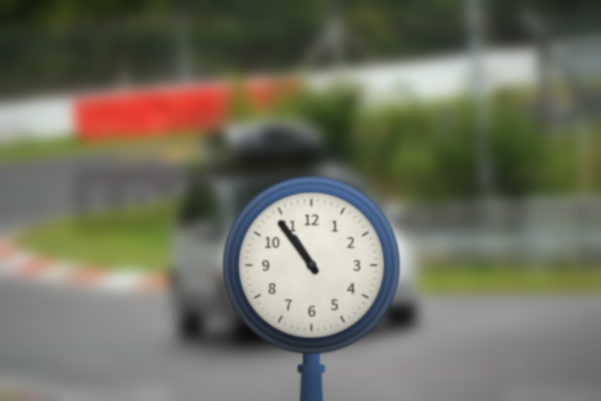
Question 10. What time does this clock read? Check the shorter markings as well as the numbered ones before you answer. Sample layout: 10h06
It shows 10h54
